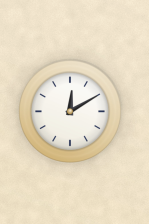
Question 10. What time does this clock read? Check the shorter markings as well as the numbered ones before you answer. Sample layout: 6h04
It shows 12h10
